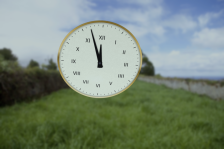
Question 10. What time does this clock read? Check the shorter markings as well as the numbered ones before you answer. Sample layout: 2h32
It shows 11h57
